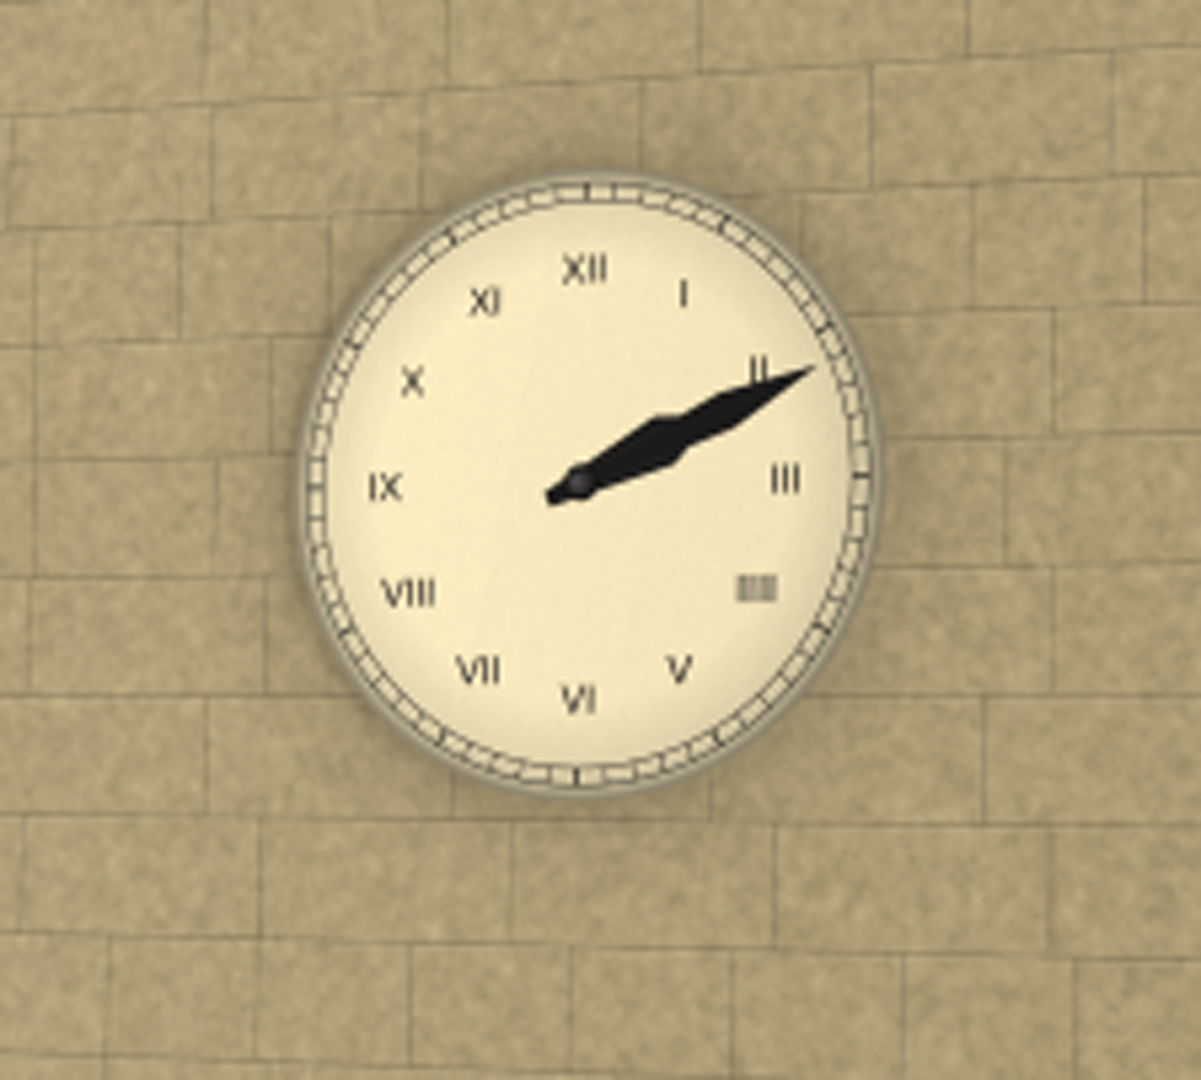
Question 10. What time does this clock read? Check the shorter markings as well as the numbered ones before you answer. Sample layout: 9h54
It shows 2h11
